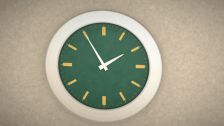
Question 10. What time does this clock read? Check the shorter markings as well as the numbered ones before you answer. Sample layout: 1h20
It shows 1h55
